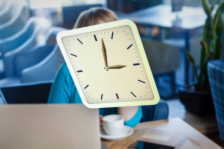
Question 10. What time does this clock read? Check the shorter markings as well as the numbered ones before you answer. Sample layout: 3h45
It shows 3h02
